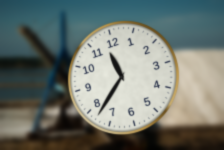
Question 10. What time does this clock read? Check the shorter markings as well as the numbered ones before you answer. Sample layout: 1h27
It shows 11h38
